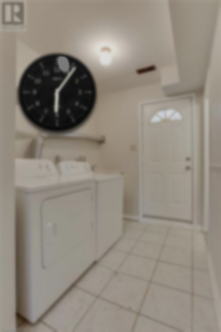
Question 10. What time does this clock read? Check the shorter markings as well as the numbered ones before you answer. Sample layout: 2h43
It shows 6h06
